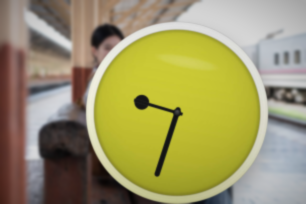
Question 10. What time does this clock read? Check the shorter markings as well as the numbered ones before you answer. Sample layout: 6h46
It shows 9h33
